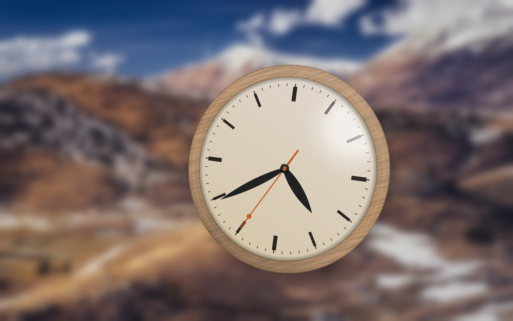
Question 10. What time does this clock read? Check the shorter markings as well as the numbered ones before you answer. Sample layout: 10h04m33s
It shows 4h39m35s
